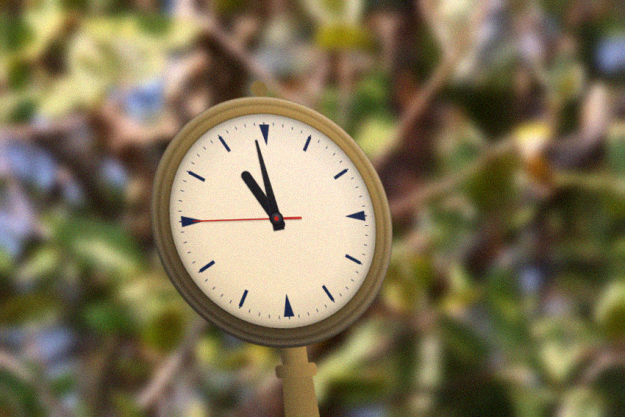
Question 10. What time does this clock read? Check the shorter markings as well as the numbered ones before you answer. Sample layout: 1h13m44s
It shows 10h58m45s
